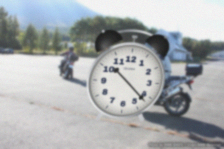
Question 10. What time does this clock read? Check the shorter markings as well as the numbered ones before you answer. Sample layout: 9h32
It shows 10h22
